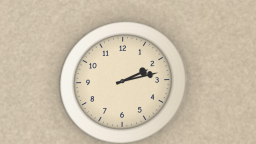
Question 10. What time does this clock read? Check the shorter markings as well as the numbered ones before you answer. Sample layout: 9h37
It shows 2h13
